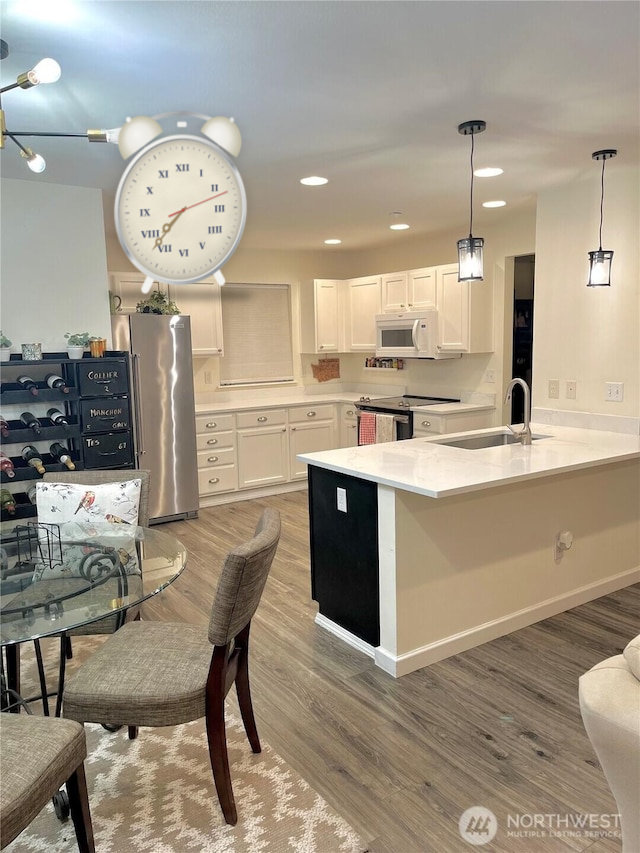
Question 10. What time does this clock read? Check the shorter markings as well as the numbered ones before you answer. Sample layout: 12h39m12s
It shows 7h37m12s
